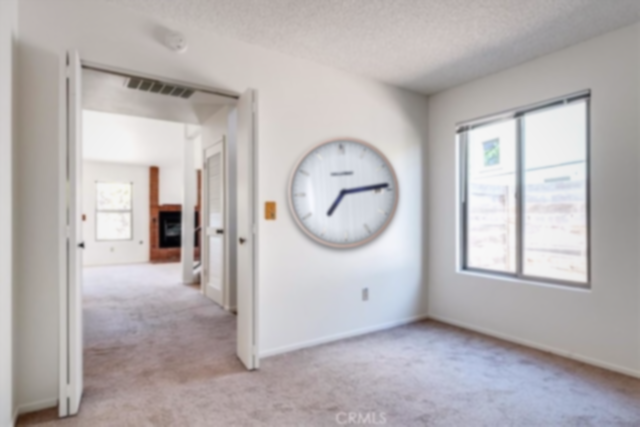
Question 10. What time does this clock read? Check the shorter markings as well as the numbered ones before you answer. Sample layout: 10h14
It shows 7h14
